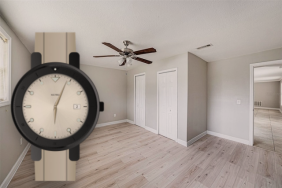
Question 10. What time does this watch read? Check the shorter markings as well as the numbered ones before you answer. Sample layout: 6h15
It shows 6h04
